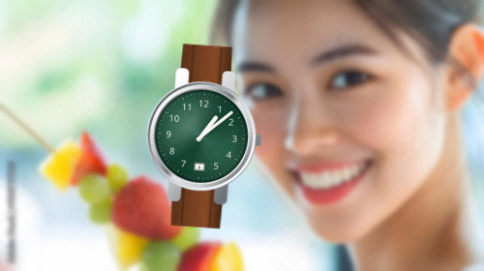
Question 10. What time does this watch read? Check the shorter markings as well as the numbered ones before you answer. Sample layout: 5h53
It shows 1h08
